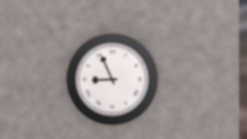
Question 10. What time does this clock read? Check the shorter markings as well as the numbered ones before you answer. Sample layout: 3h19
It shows 8h56
